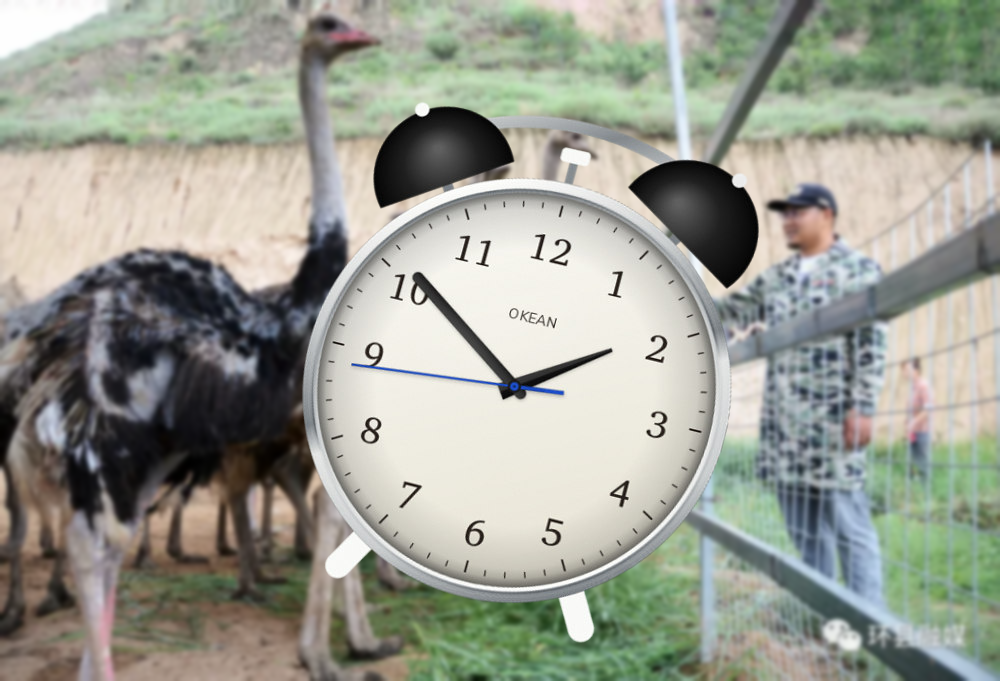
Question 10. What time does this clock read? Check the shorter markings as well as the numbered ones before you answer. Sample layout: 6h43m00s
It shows 1h50m44s
